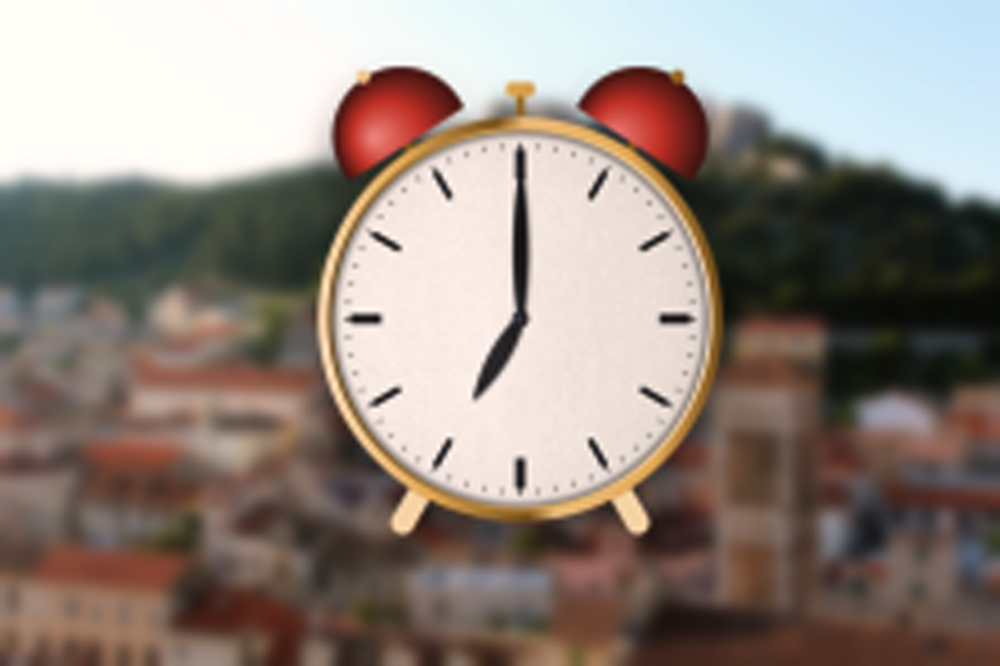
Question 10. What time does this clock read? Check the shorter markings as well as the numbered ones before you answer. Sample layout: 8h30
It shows 7h00
